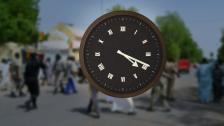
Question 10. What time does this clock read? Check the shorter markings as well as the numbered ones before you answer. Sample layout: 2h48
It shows 4h19
